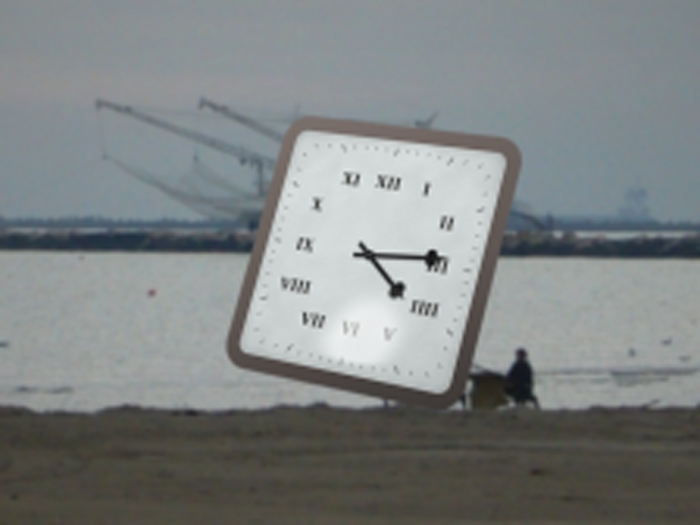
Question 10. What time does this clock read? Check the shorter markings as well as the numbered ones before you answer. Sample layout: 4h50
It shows 4h14
